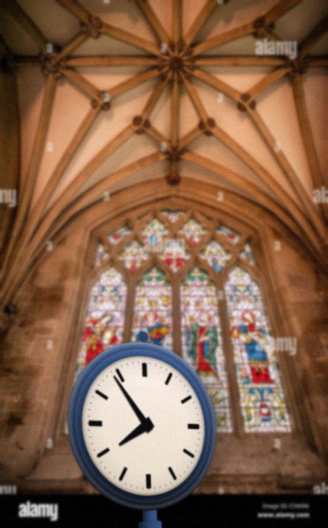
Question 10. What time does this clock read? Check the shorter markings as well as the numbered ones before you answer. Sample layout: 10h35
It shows 7h54
